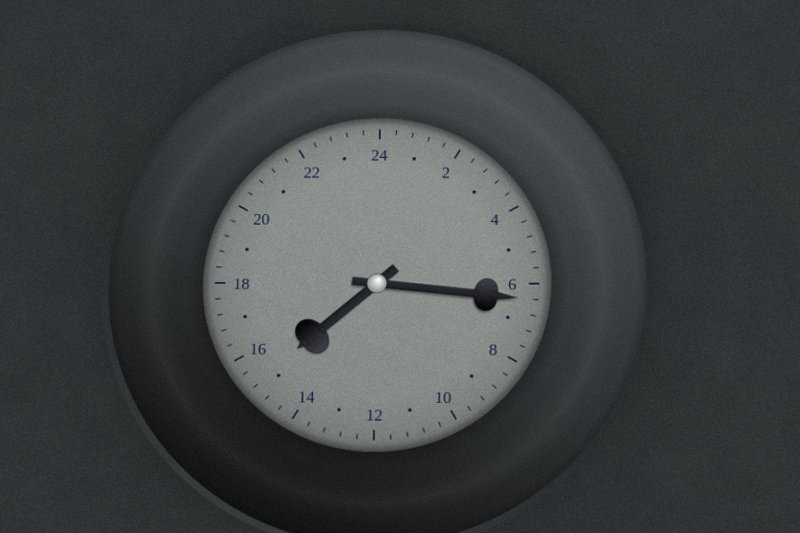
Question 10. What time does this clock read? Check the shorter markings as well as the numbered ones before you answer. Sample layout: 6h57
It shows 15h16
